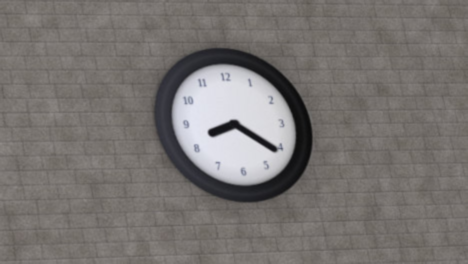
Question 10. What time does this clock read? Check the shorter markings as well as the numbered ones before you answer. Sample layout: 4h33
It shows 8h21
